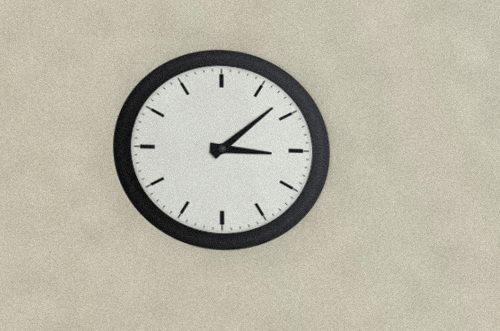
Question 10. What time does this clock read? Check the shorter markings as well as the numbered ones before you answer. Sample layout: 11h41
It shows 3h08
